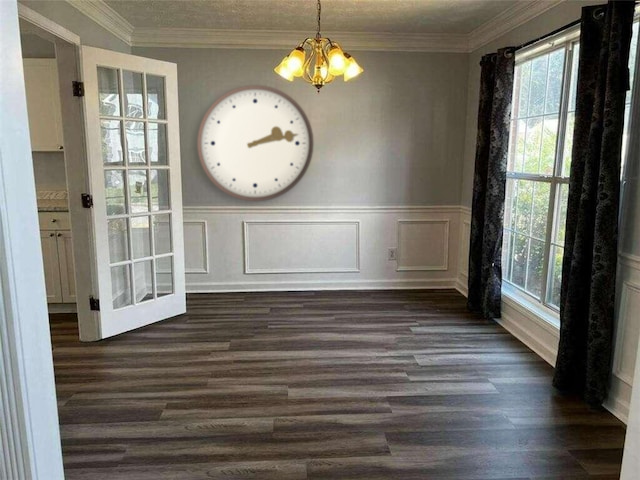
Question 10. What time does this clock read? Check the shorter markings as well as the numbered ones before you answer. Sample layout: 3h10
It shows 2h13
